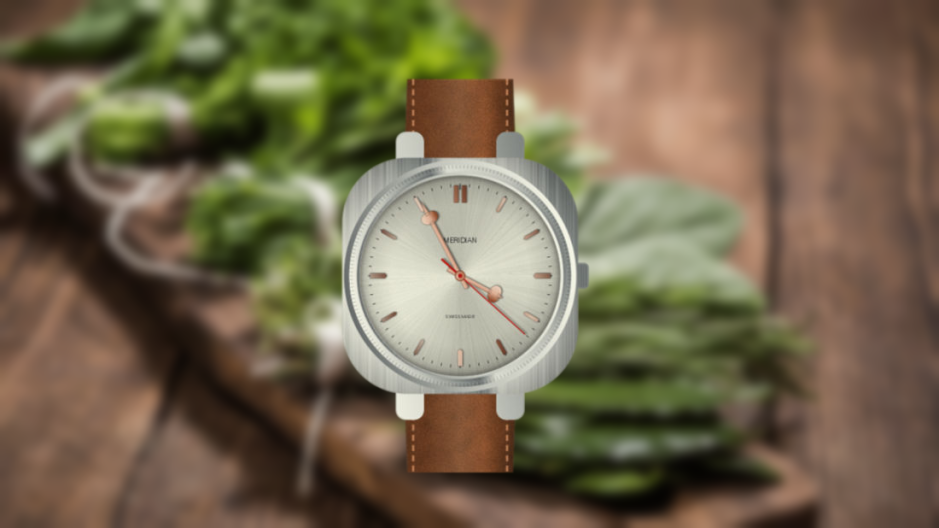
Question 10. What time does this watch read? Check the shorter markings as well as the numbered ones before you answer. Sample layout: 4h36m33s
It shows 3h55m22s
